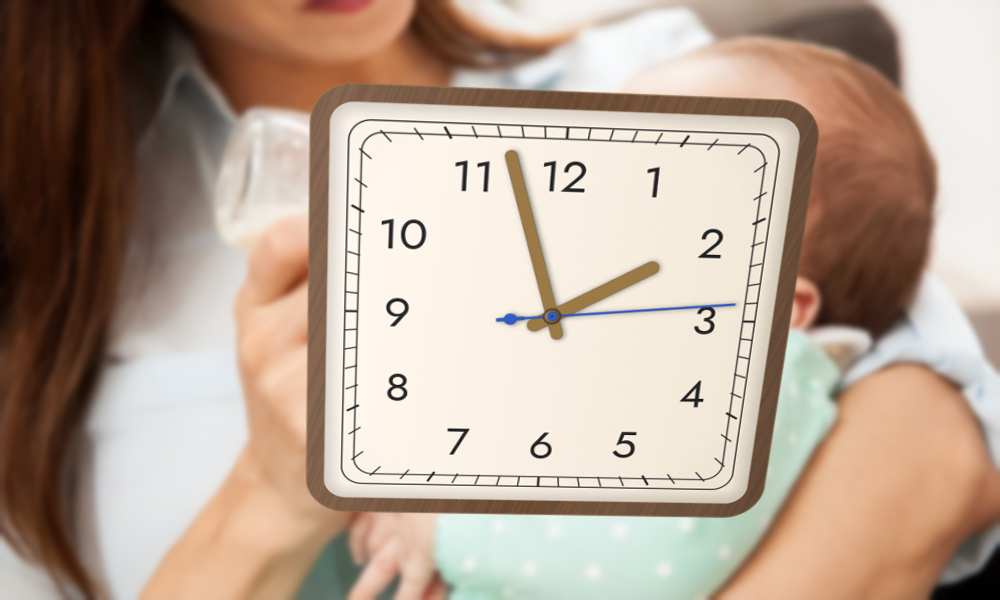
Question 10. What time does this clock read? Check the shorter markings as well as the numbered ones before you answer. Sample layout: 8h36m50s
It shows 1h57m14s
